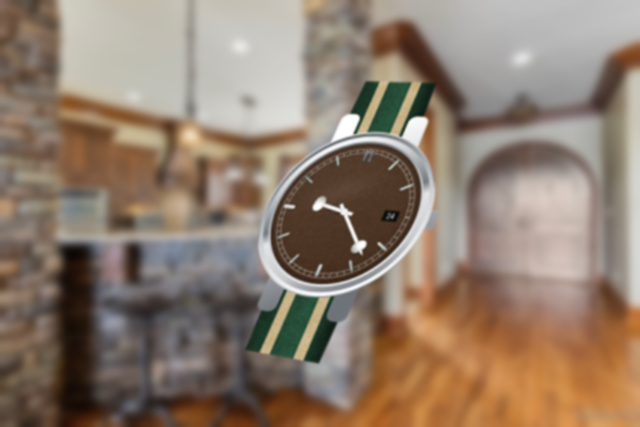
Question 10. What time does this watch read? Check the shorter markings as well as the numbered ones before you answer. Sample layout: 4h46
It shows 9h23
